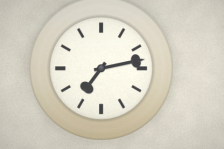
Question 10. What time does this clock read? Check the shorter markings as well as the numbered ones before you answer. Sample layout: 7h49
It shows 7h13
